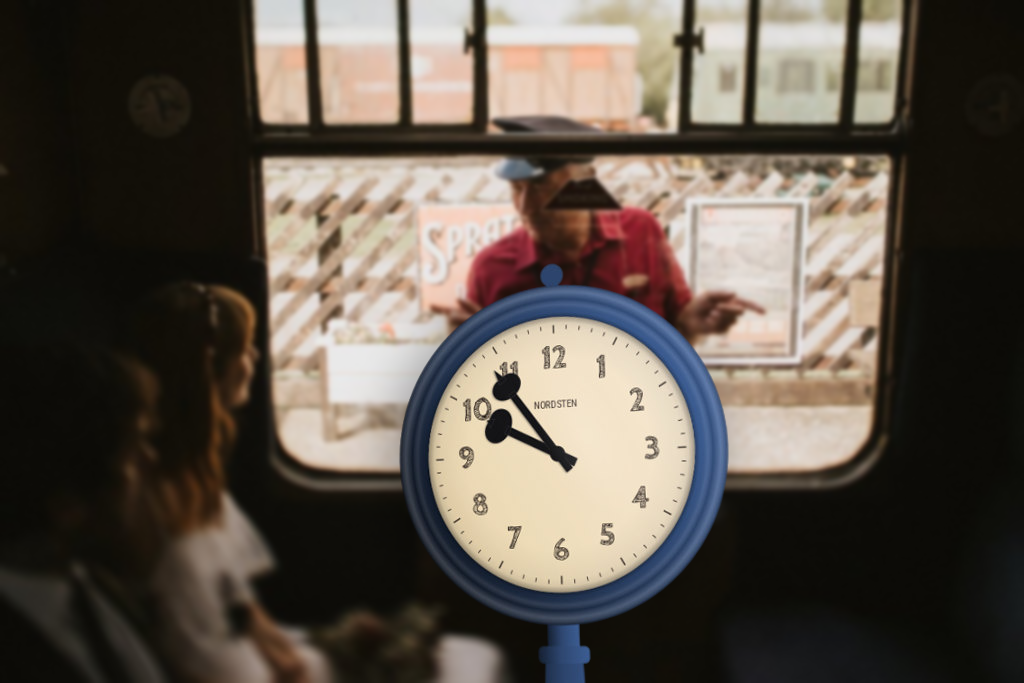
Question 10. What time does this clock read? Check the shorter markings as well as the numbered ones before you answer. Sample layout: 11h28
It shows 9h54
